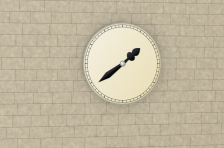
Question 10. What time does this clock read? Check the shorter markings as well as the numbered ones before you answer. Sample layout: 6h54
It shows 1h39
